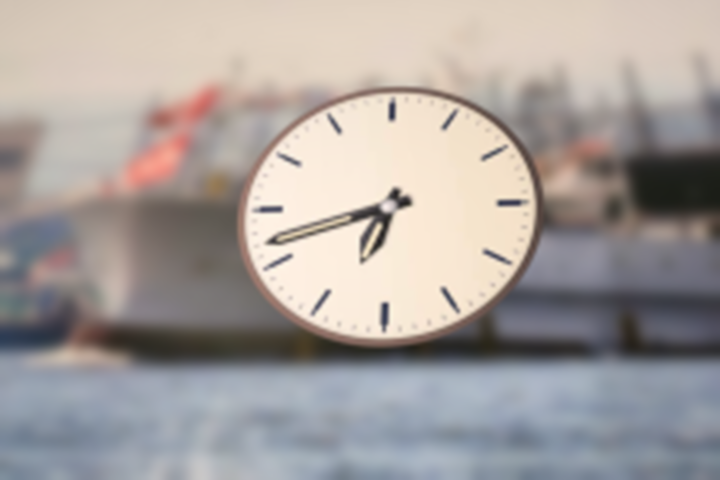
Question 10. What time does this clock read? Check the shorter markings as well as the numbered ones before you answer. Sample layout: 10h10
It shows 6h42
